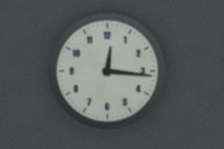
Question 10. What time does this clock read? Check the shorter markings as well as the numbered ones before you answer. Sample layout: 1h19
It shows 12h16
